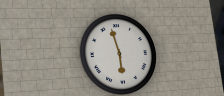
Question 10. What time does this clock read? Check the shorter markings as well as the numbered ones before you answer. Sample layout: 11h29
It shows 5h58
